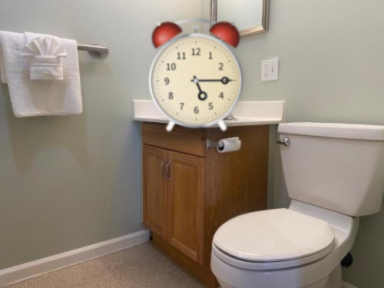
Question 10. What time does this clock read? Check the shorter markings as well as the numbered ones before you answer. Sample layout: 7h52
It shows 5h15
